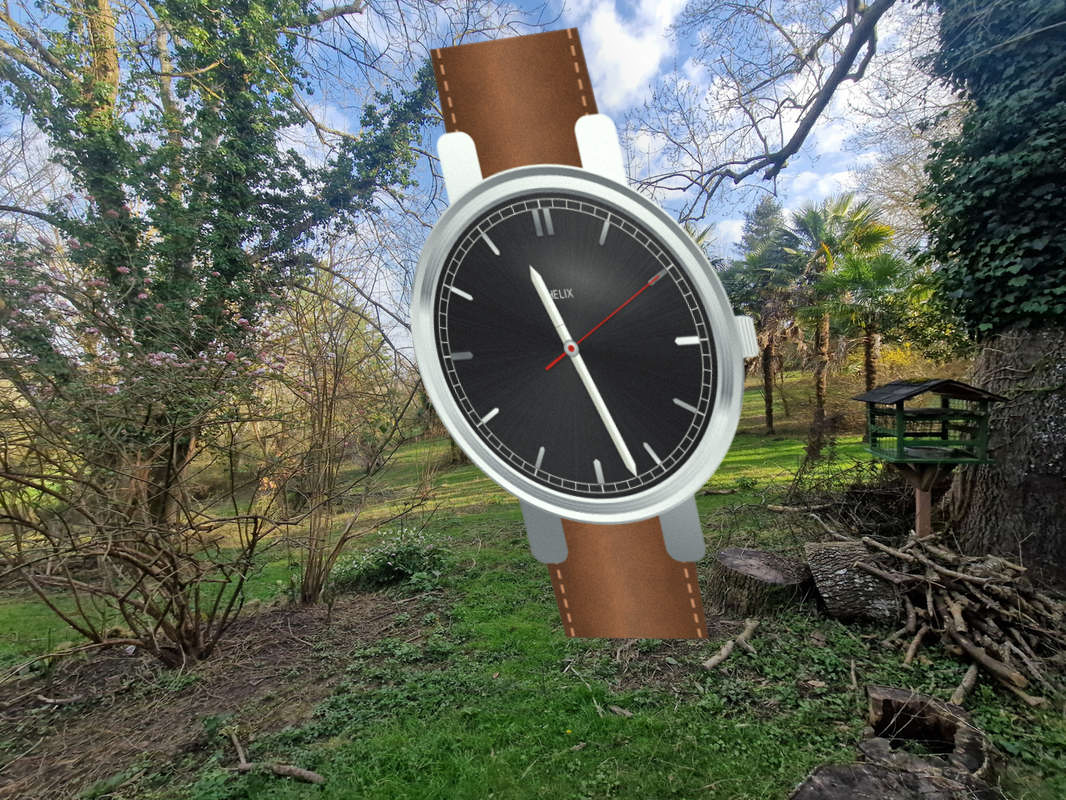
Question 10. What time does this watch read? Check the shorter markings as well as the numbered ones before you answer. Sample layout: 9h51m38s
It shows 11h27m10s
